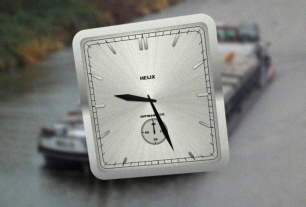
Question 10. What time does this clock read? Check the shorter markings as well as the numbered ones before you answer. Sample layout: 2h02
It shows 9h27
